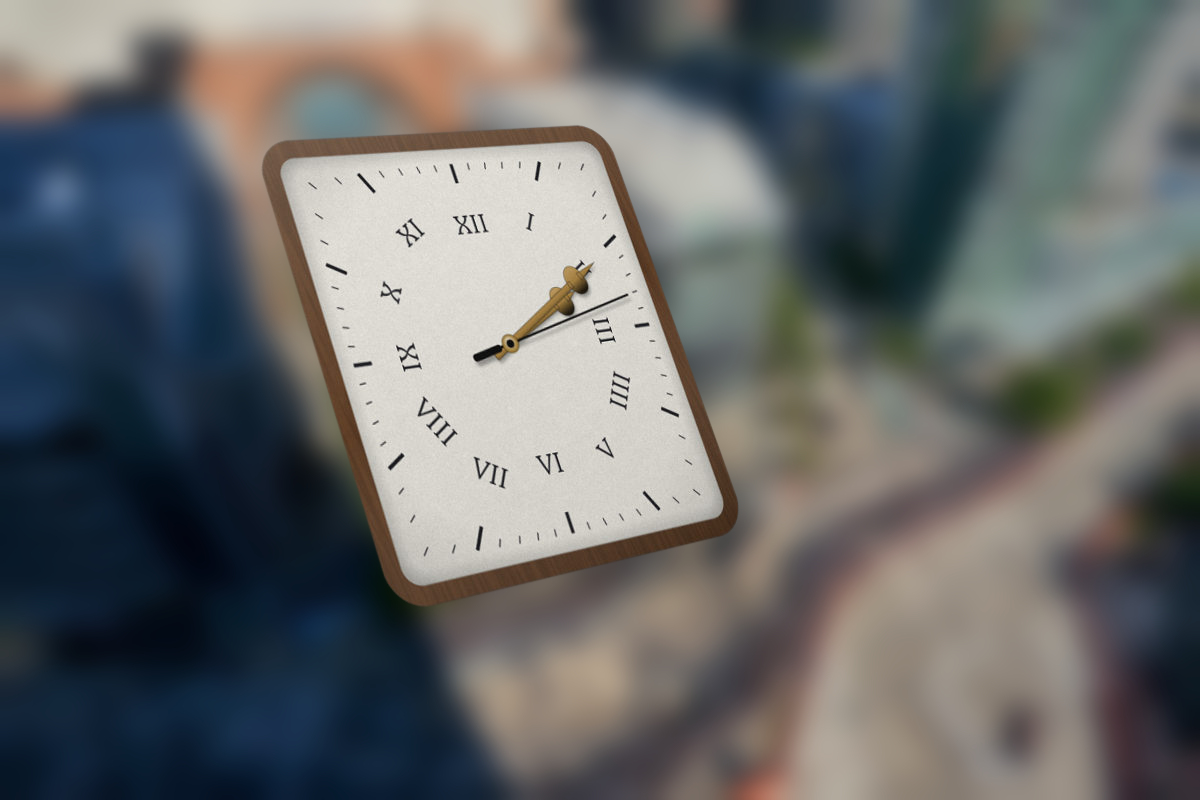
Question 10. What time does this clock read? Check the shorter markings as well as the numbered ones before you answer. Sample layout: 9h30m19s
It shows 2h10m13s
